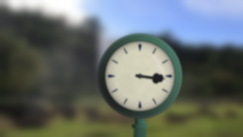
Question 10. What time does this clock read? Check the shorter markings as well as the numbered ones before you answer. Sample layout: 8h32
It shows 3h16
